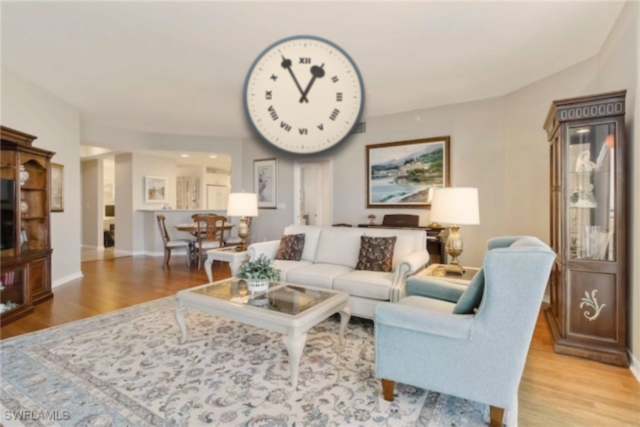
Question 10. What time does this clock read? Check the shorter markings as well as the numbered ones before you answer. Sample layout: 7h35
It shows 12h55
